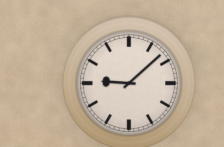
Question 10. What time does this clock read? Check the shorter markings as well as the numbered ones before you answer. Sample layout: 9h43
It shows 9h08
